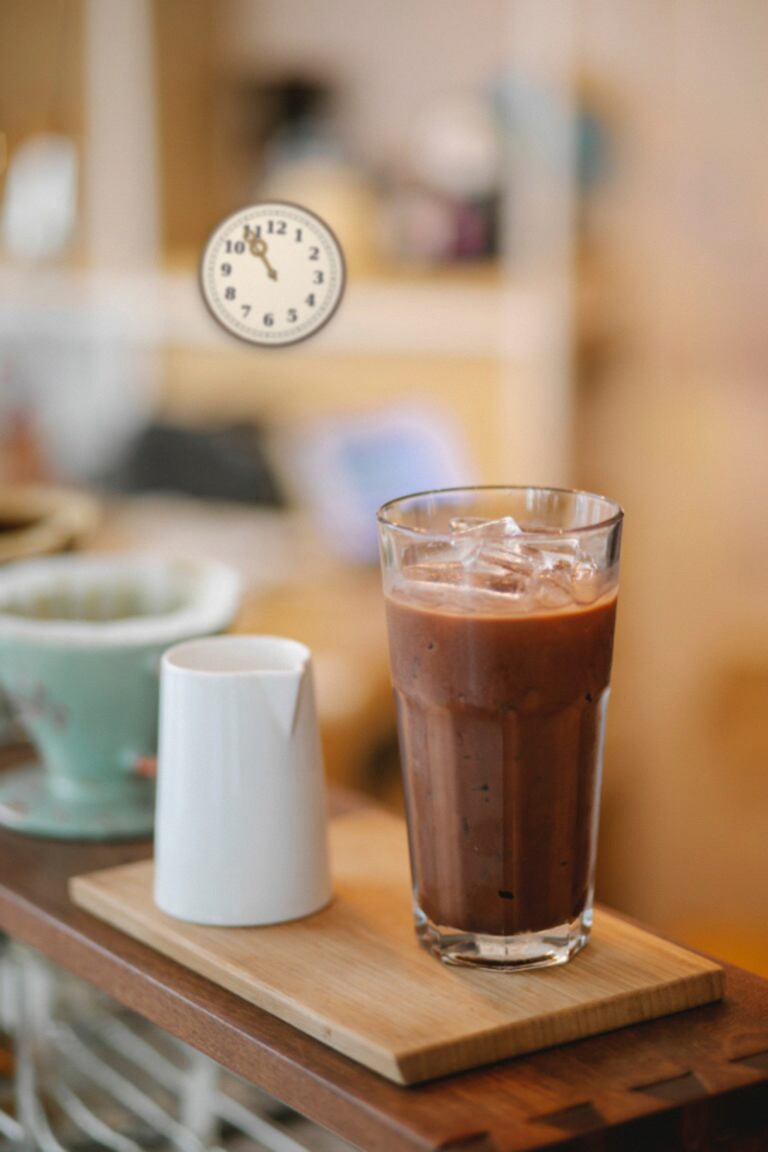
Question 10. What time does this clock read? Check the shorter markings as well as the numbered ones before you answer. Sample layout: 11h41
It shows 10h54
